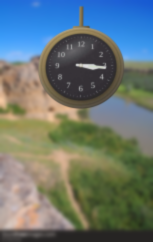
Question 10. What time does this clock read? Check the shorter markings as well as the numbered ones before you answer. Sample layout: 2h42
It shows 3h16
